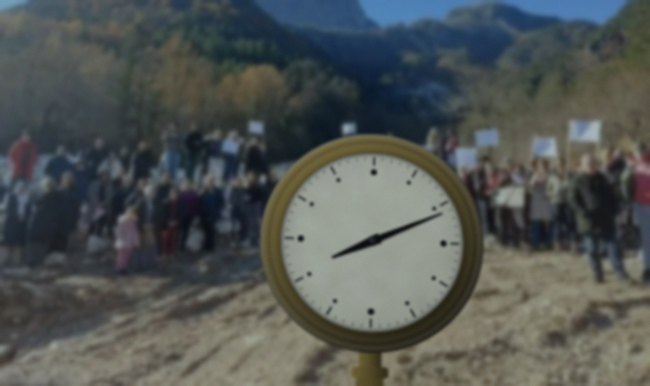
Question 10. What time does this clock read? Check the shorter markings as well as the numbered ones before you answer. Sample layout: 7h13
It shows 8h11
